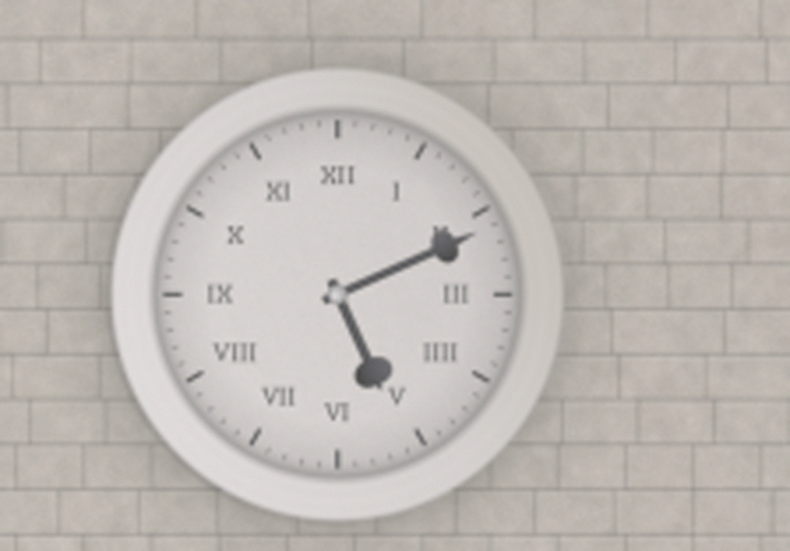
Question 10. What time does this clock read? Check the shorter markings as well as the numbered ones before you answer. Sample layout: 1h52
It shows 5h11
